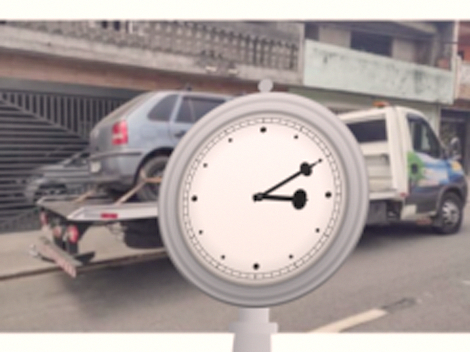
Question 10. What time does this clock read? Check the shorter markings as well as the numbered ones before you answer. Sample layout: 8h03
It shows 3h10
